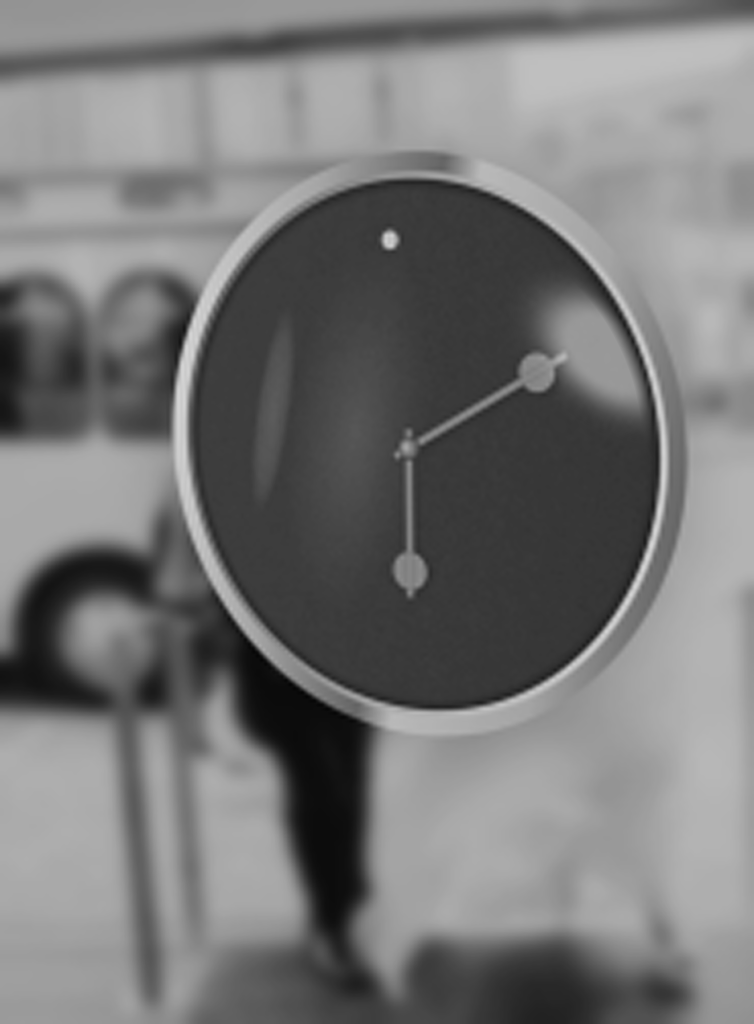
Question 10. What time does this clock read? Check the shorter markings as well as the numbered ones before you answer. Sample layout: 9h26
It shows 6h11
